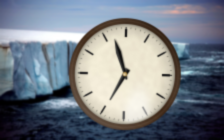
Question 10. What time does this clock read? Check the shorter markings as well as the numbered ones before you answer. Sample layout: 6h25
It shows 6h57
